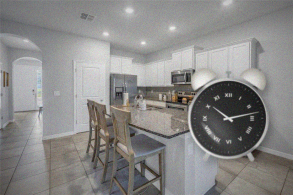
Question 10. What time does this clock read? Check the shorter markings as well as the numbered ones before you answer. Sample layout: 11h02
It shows 10h13
